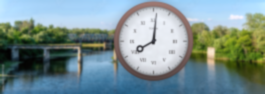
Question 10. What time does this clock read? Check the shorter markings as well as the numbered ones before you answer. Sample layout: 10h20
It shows 8h01
